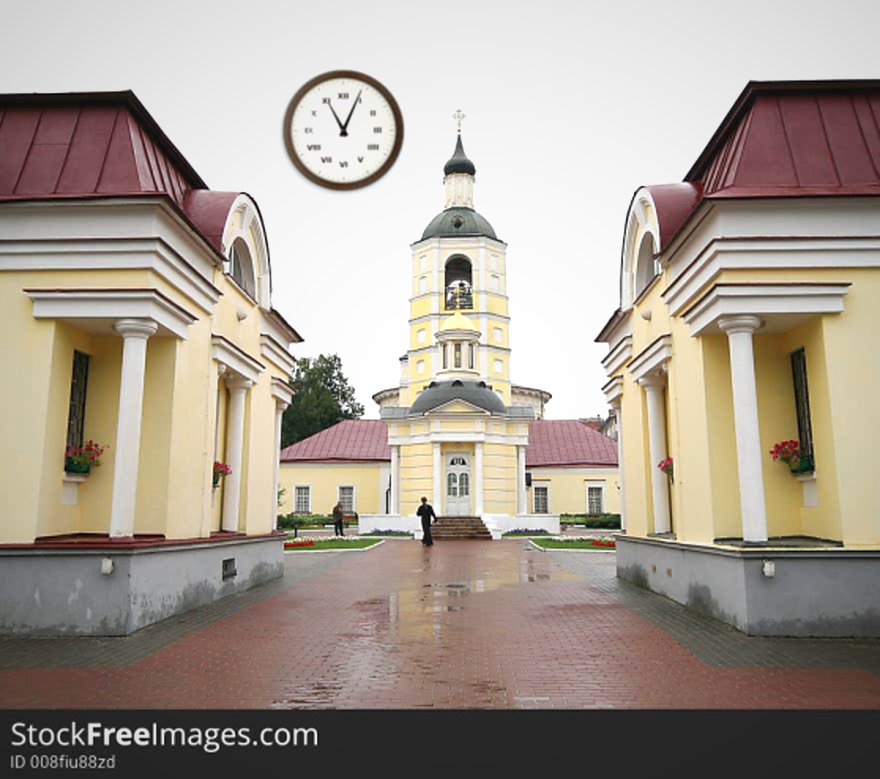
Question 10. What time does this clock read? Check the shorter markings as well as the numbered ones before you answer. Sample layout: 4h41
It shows 11h04
